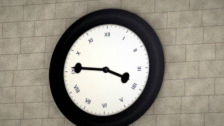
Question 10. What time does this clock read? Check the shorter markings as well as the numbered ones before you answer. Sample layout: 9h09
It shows 3h46
